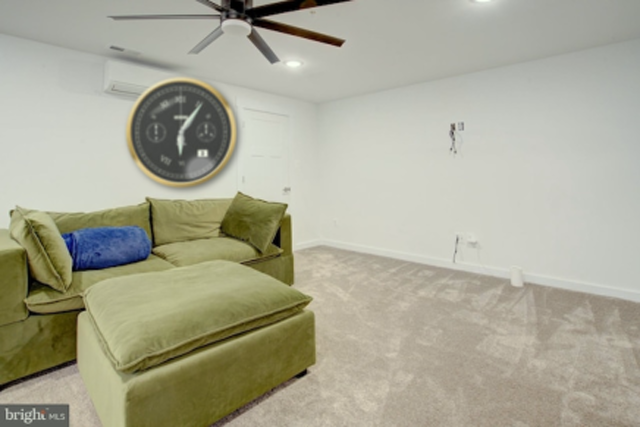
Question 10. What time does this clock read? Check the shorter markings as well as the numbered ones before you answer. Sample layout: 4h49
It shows 6h06
